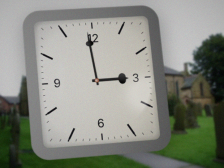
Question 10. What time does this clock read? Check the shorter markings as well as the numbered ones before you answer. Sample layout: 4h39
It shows 2h59
